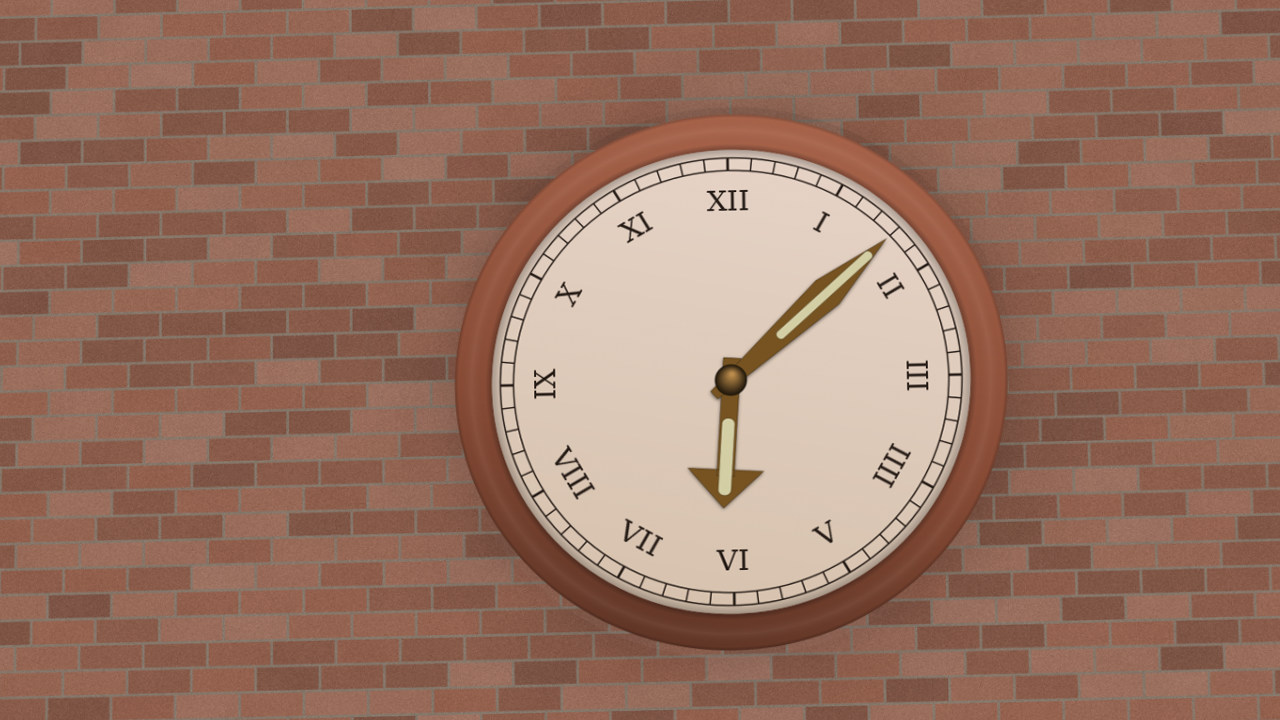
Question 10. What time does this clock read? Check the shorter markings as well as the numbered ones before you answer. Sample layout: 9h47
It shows 6h08
